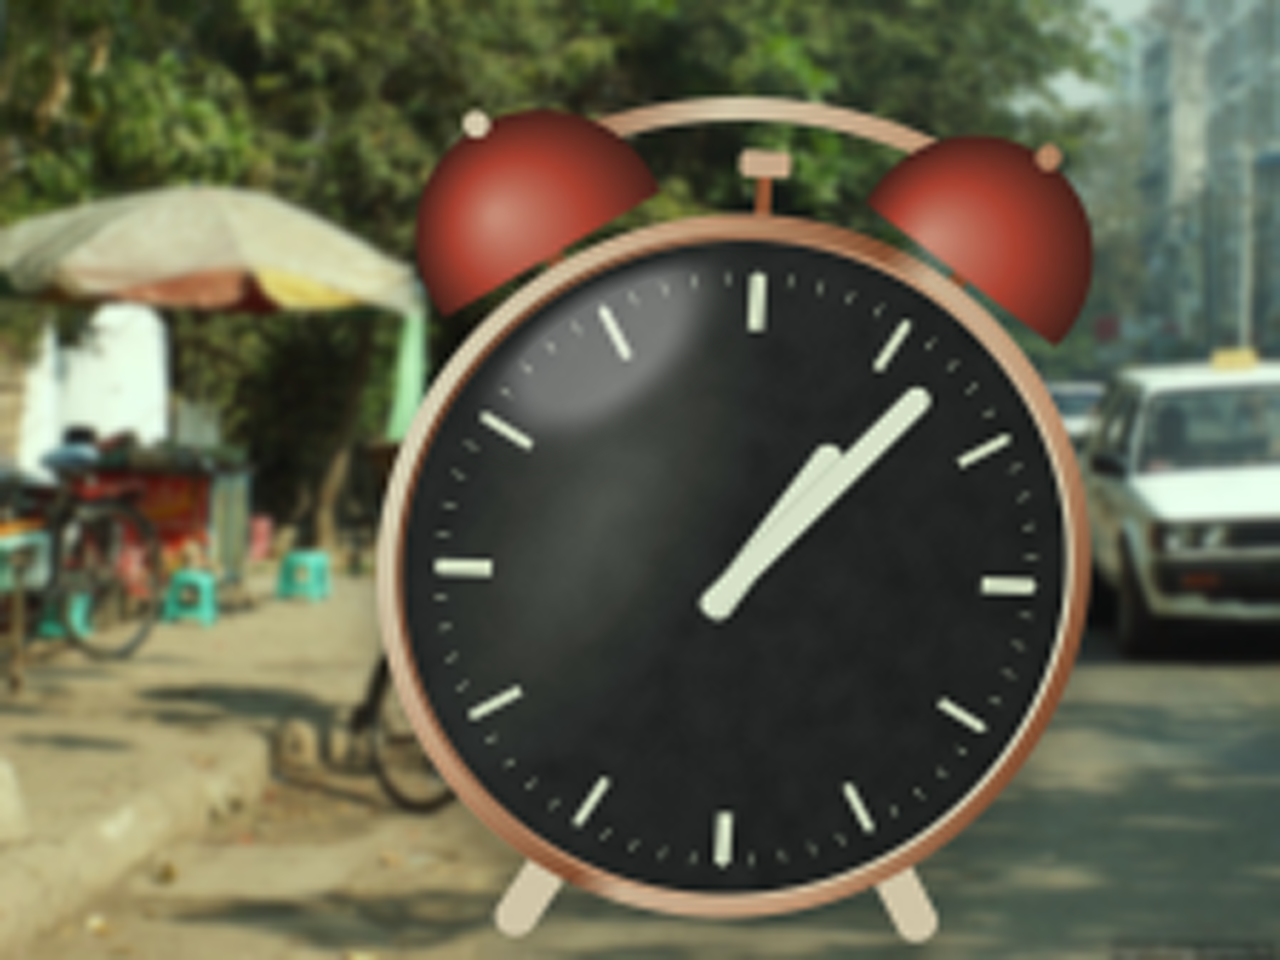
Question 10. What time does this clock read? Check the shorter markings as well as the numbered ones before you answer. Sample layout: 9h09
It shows 1h07
